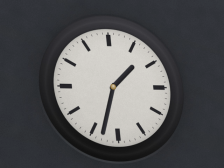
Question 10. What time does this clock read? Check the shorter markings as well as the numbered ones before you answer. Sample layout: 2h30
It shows 1h33
